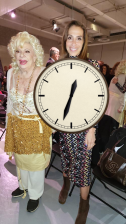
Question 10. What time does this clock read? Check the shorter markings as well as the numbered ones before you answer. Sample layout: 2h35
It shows 12h33
